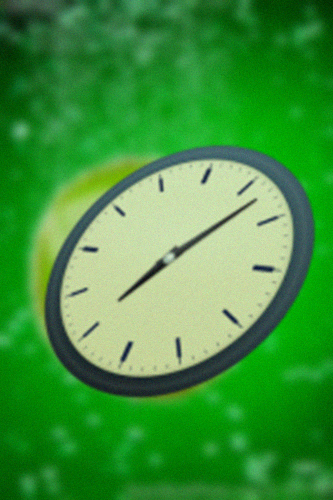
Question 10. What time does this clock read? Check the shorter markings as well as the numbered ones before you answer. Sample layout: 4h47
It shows 7h07
